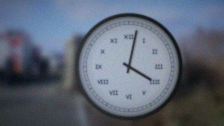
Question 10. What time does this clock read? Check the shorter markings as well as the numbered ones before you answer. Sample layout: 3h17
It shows 4h02
